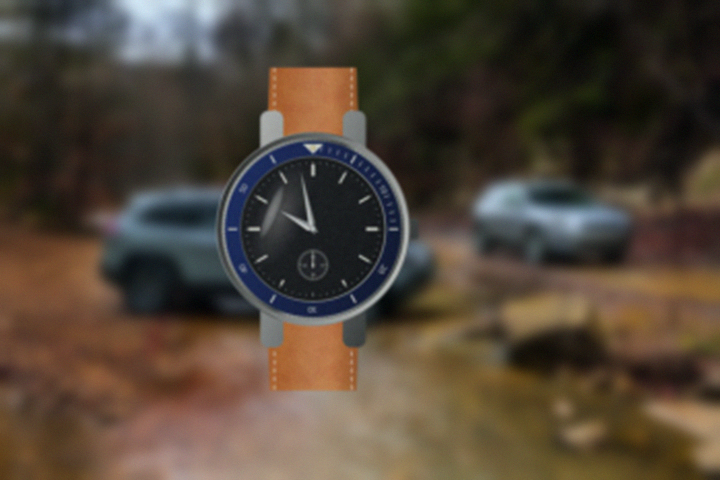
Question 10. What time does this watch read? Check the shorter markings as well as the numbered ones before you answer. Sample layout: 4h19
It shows 9h58
